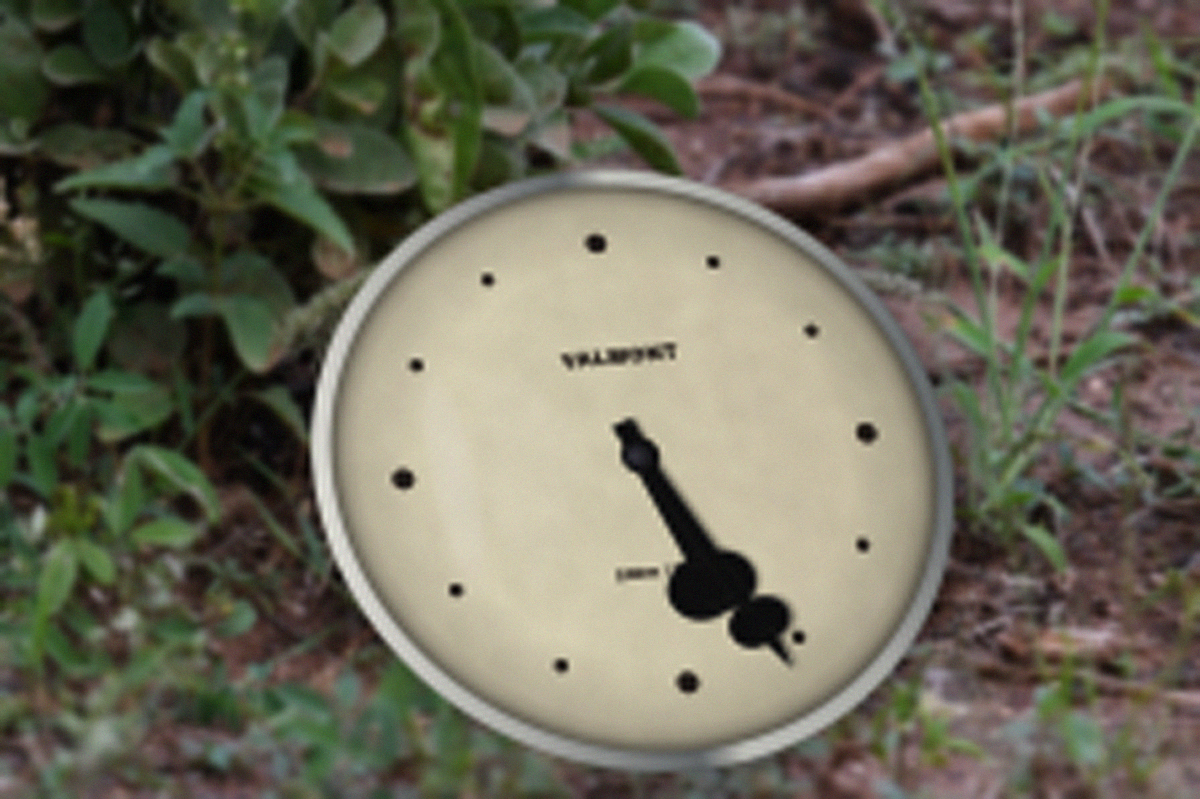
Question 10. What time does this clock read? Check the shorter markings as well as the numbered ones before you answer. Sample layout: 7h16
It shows 5h26
